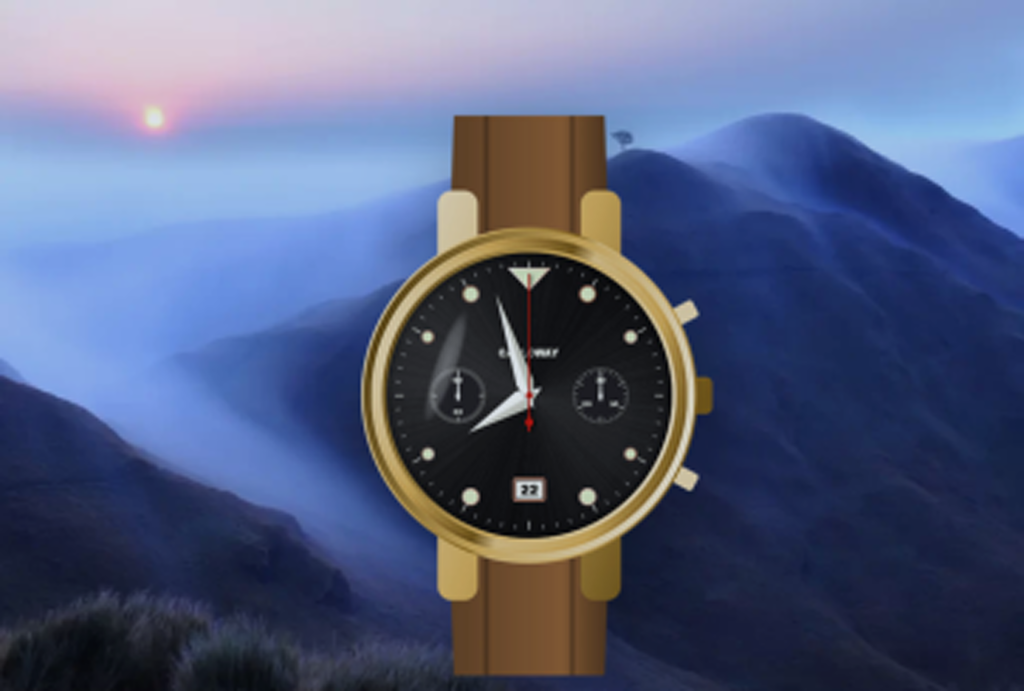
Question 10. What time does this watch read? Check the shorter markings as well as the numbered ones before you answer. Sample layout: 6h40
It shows 7h57
